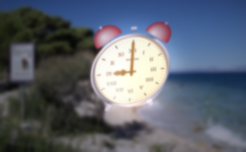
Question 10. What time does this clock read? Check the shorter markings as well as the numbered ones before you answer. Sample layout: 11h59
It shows 9h00
